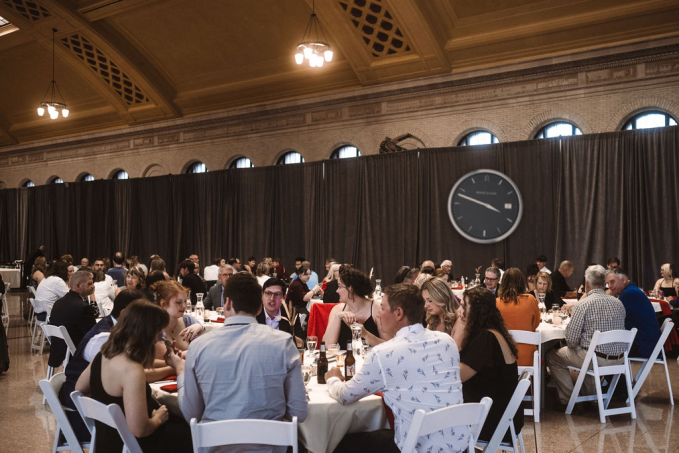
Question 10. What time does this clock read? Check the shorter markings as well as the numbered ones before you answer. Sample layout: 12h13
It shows 3h48
